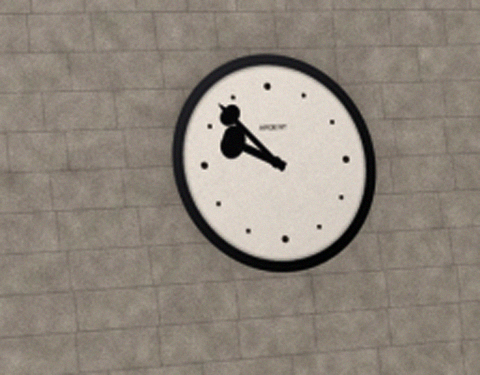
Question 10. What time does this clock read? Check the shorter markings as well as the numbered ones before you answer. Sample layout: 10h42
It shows 9h53
